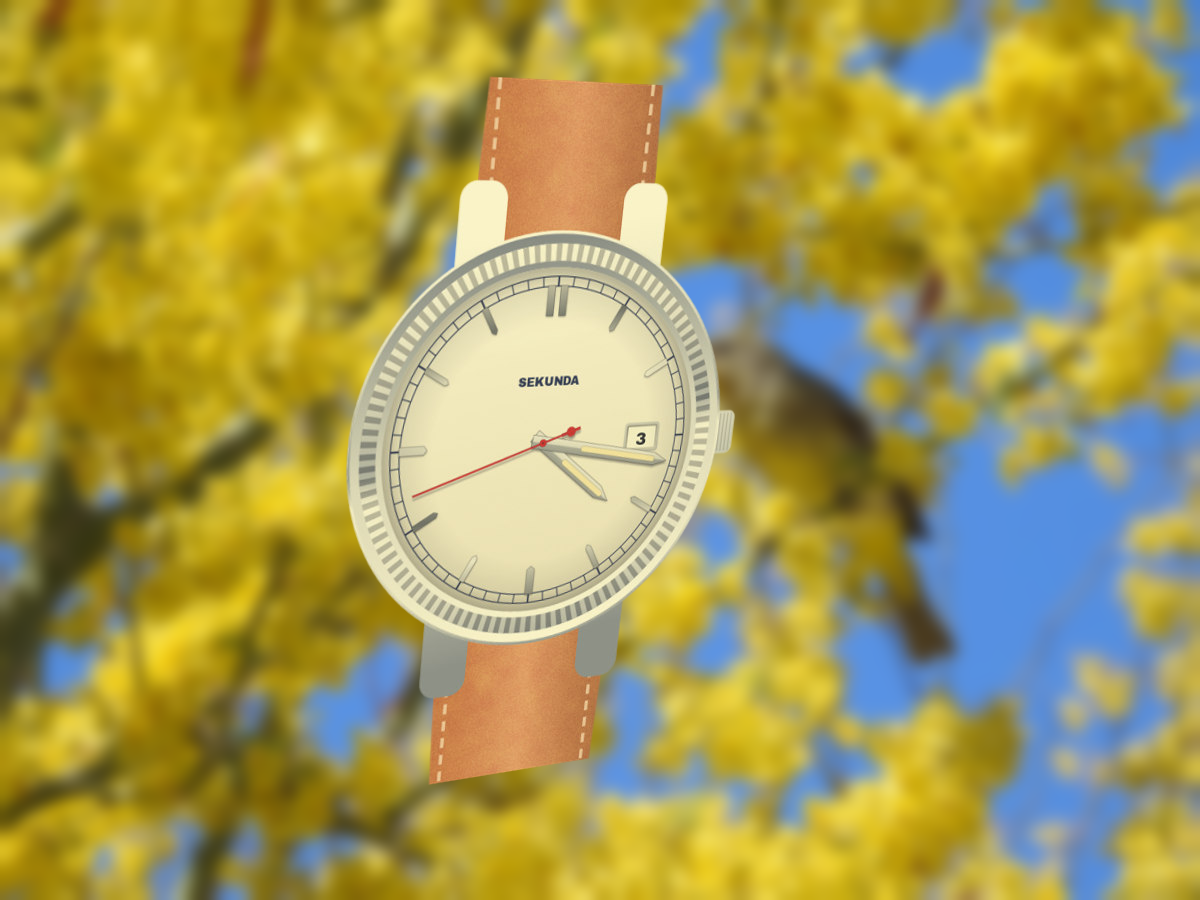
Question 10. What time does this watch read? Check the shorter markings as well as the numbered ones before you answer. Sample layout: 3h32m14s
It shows 4h16m42s
